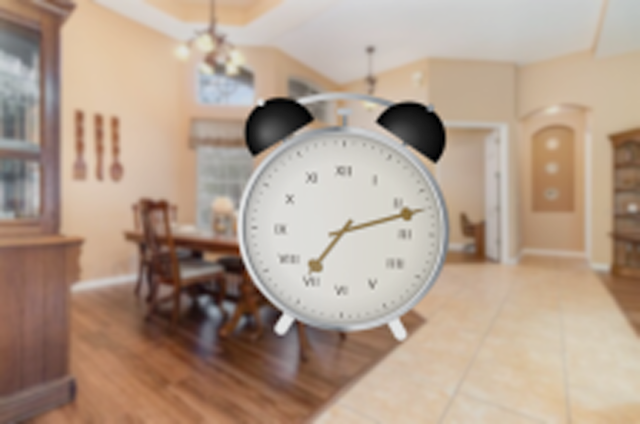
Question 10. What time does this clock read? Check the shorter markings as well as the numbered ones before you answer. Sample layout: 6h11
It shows 7h12
